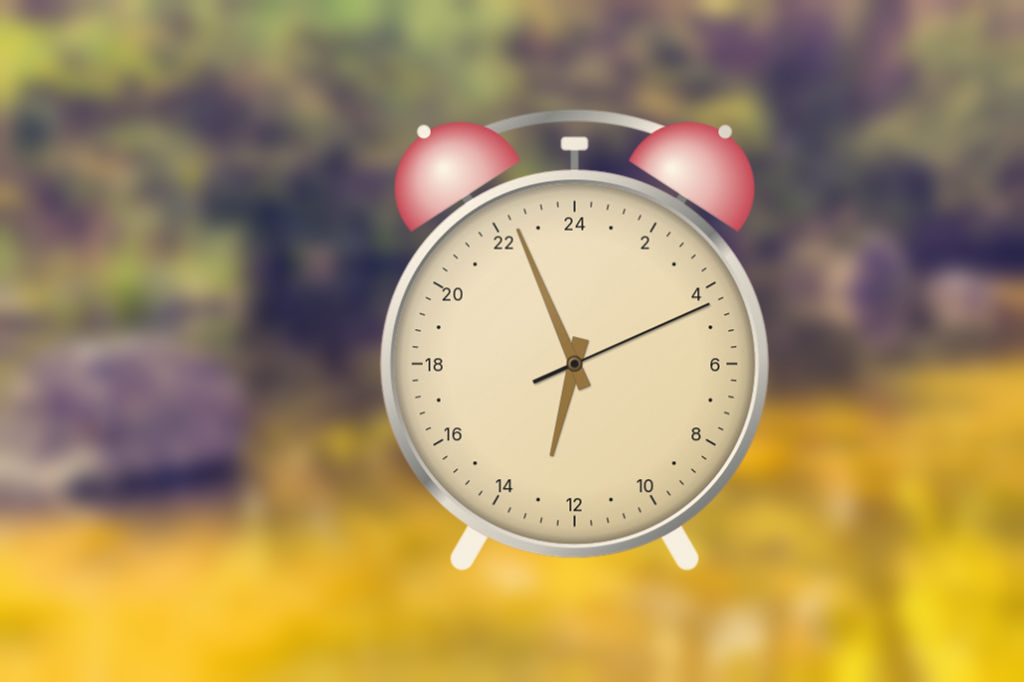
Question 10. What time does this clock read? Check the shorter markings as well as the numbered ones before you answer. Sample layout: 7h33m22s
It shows 12h56m11s
